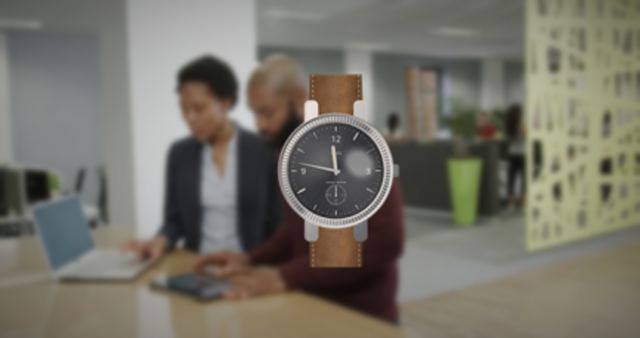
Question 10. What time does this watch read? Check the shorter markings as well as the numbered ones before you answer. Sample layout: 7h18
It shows 11h47
